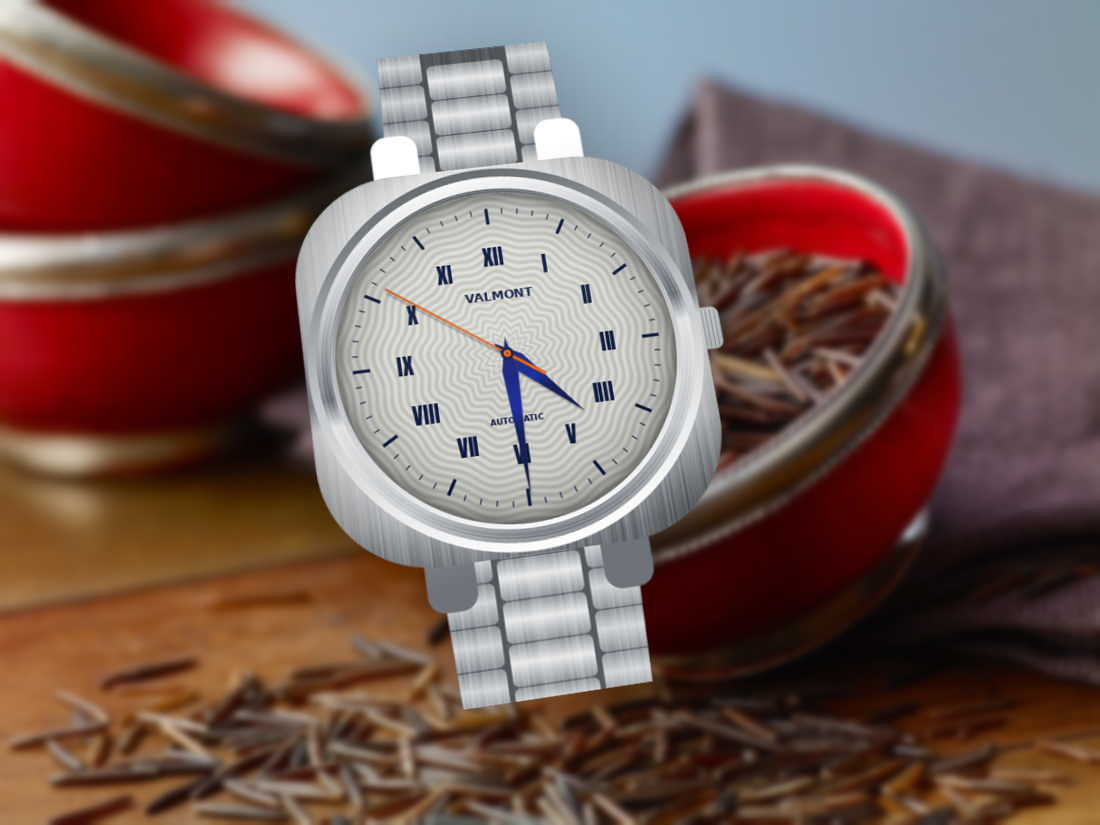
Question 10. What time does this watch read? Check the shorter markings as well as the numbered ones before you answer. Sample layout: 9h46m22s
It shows 4h29m51s
